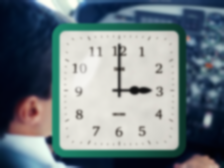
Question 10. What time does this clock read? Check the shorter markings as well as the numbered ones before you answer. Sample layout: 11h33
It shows 3h00
